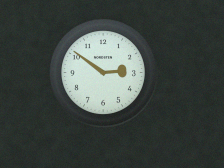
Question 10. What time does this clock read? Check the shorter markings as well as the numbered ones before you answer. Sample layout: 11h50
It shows 2h51
